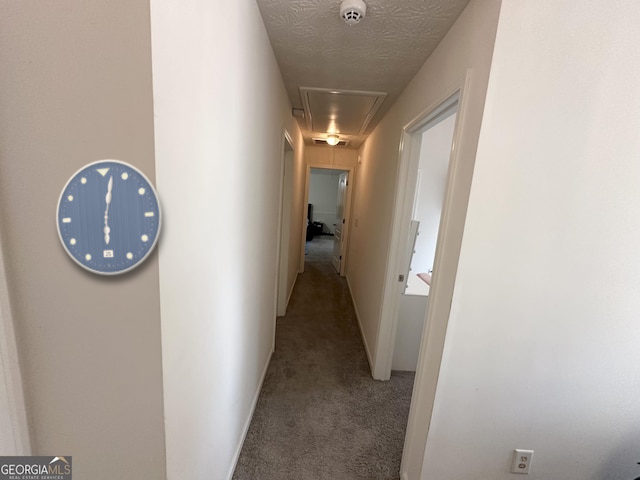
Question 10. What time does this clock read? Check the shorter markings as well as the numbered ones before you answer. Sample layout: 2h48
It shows 6h02
